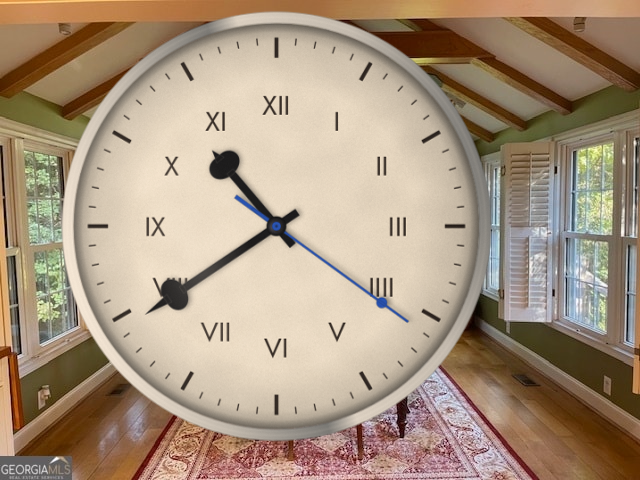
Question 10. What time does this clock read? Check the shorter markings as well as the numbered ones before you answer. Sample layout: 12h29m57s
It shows 10h39m21s
